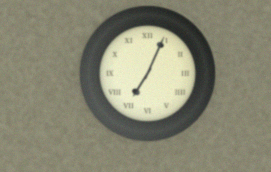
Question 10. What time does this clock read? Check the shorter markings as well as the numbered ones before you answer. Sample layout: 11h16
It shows 7h04
